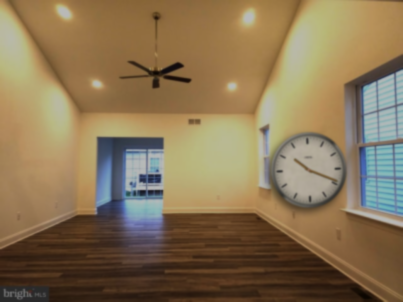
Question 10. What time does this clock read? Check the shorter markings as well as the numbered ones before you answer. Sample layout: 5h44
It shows 10h19
